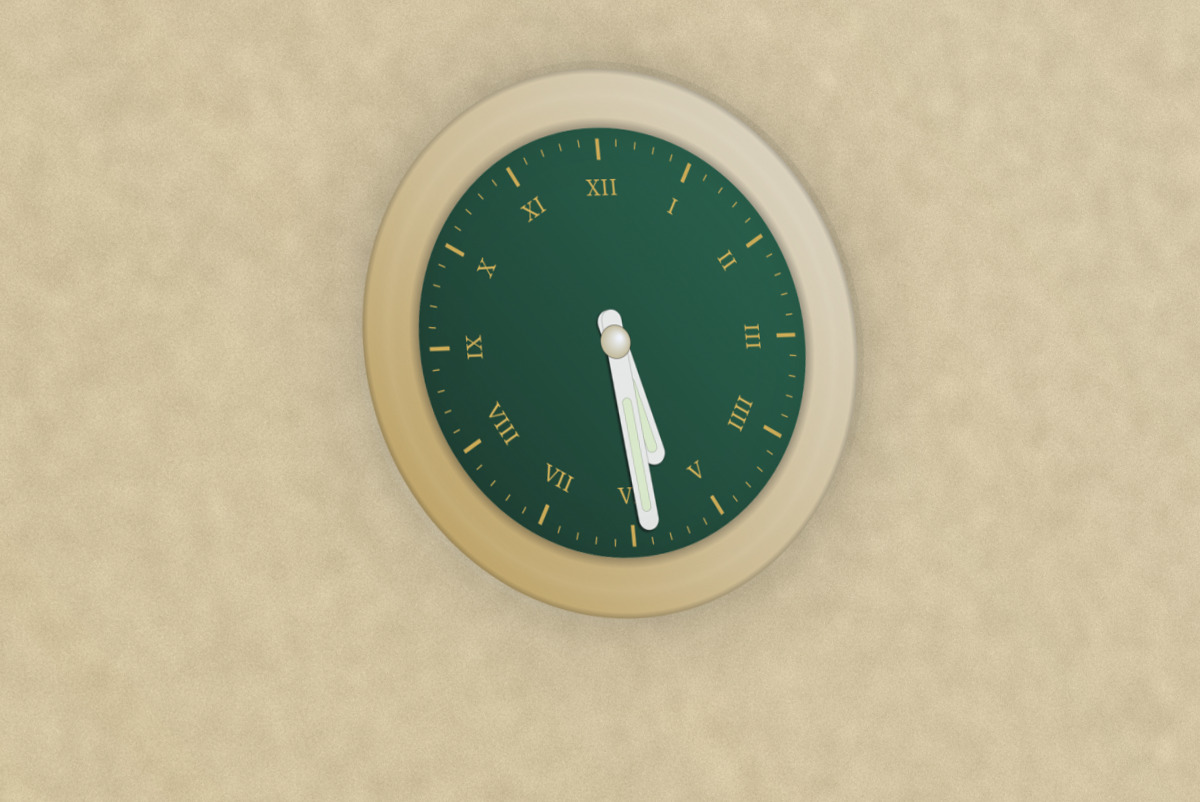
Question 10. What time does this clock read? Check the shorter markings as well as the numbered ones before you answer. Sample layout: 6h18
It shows 5h29
